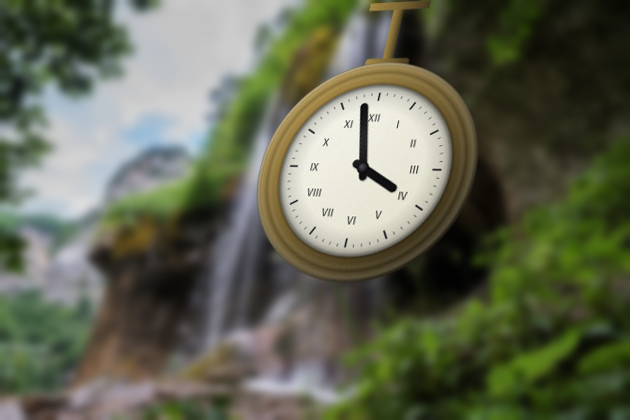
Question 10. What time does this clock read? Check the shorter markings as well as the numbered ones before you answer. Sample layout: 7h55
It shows 3h58
